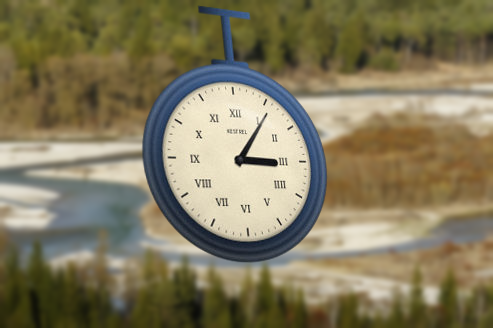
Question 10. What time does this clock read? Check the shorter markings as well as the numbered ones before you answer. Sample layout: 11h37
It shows 3h06
